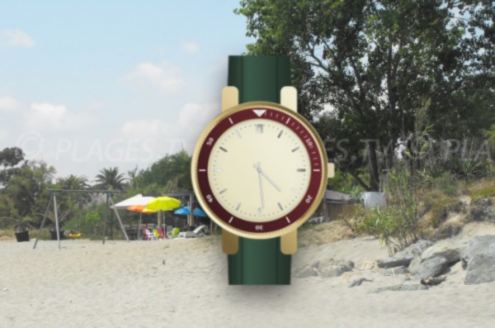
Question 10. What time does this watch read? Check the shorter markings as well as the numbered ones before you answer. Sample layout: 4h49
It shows 4h29
